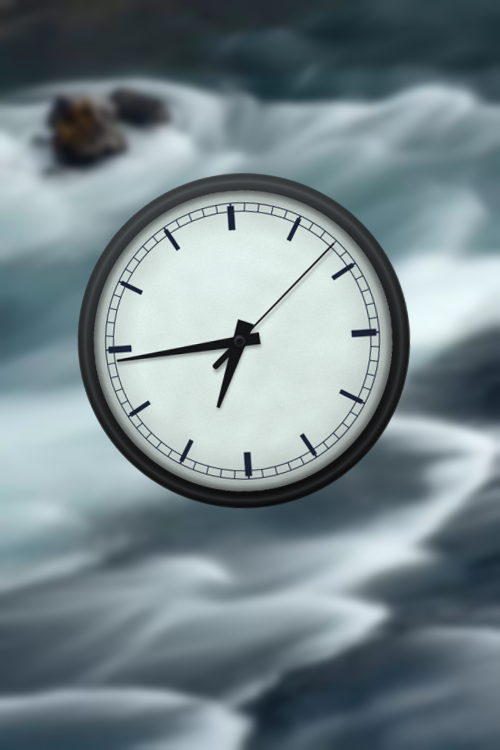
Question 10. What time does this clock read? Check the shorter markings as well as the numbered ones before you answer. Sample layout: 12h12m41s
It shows 6h44m08s
